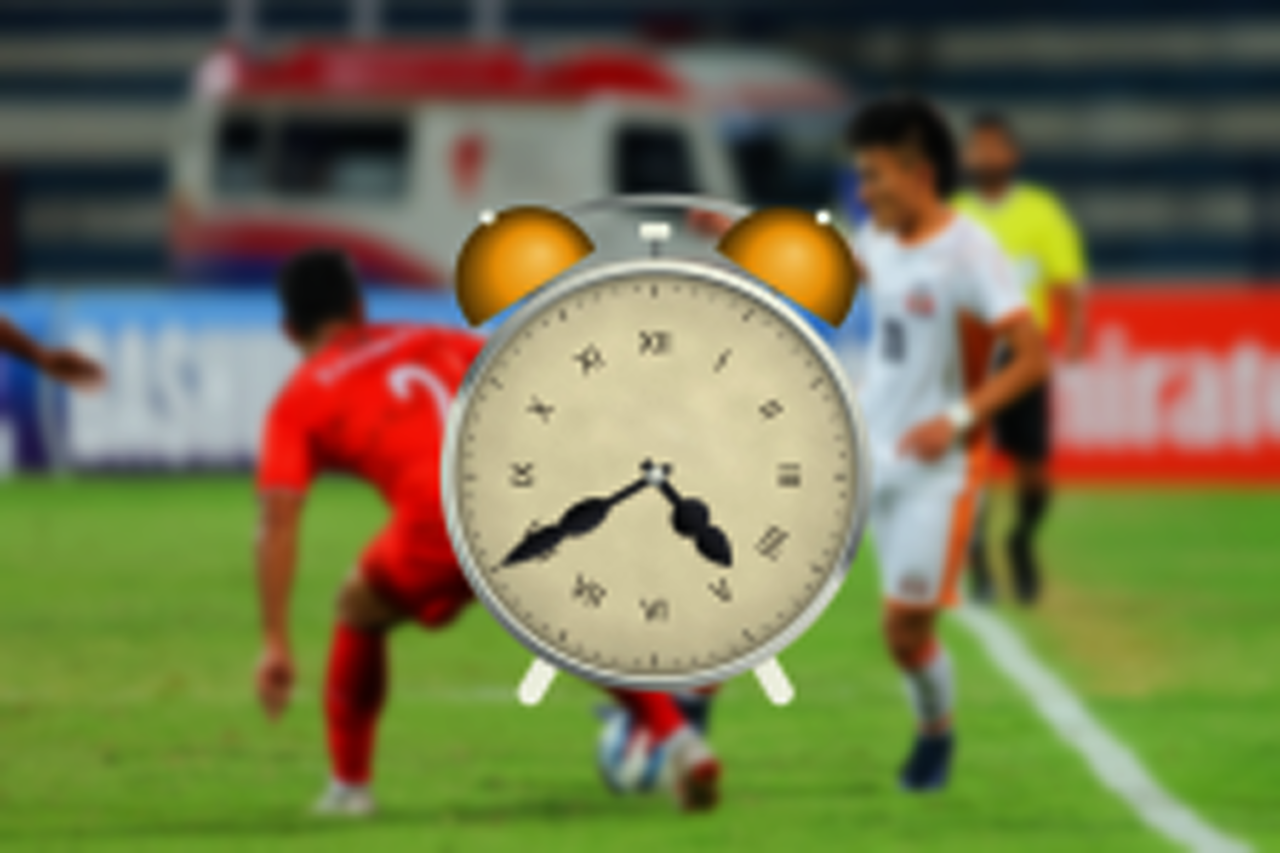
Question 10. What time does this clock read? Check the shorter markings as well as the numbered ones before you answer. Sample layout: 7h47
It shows 4h40
